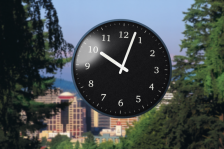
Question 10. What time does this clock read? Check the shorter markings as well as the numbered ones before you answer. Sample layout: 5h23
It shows 10h03
